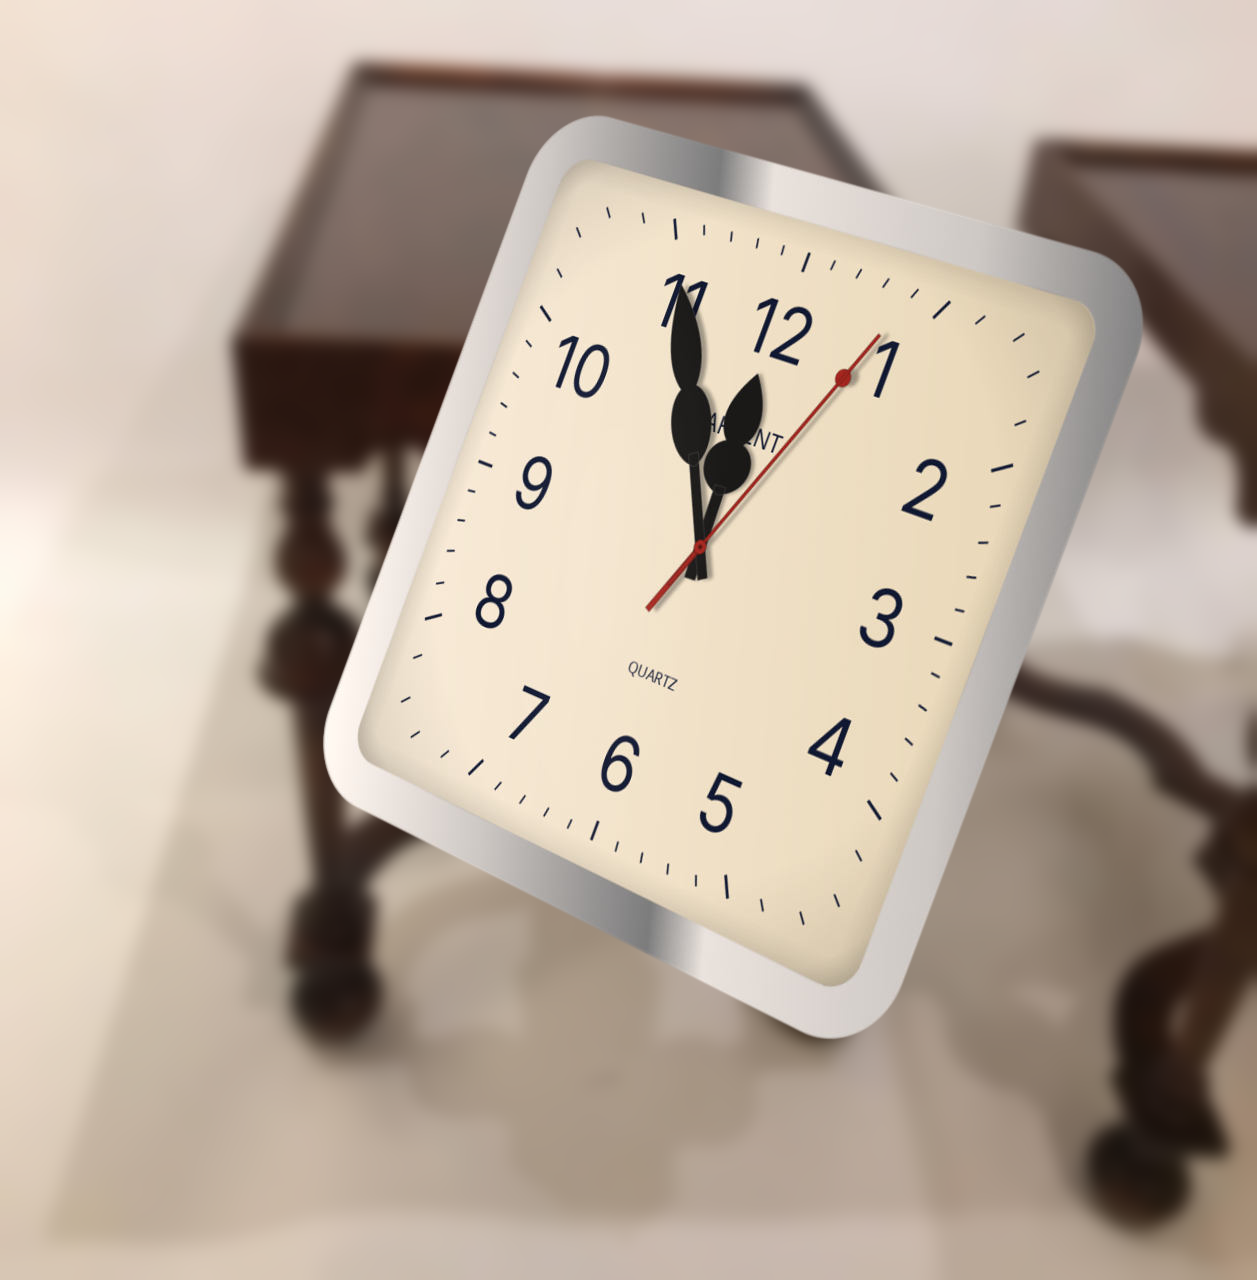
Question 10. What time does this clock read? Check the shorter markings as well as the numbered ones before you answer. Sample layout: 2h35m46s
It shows 11h55m04s
